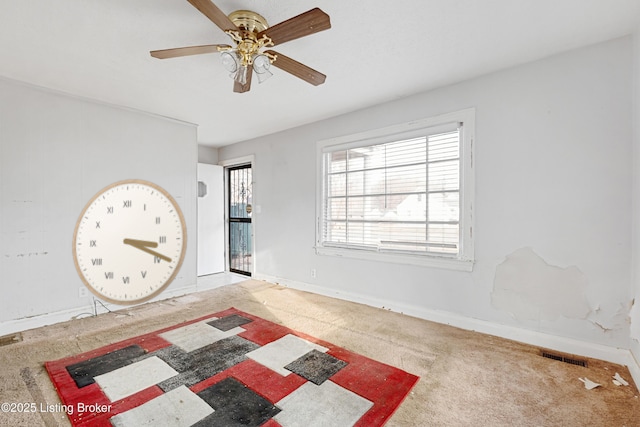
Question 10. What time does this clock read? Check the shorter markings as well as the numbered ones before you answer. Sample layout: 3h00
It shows 3h19
